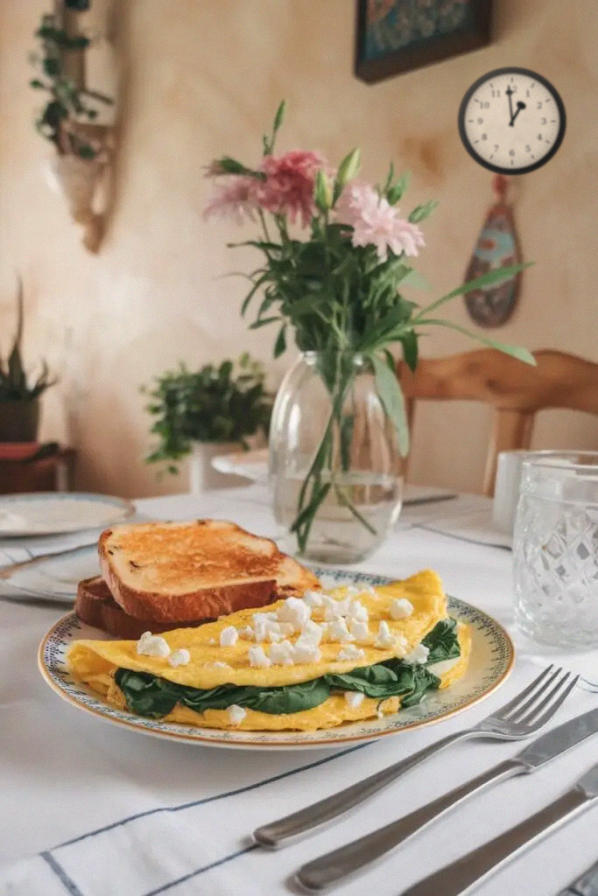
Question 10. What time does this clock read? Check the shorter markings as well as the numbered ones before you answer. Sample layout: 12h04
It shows 12h59
